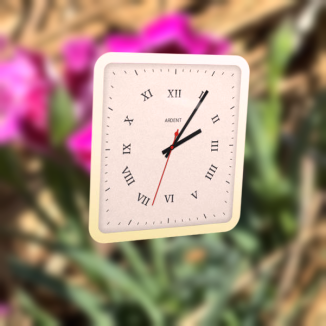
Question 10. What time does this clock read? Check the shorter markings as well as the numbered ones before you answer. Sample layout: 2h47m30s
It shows 2h05m33s
